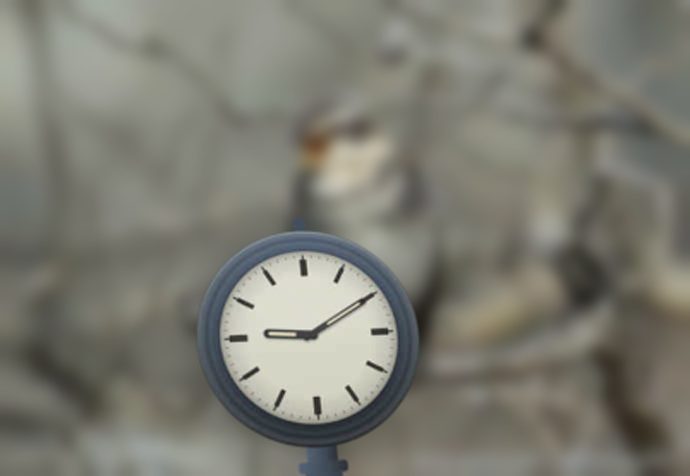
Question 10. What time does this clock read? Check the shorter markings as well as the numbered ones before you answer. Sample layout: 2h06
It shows 9h10
